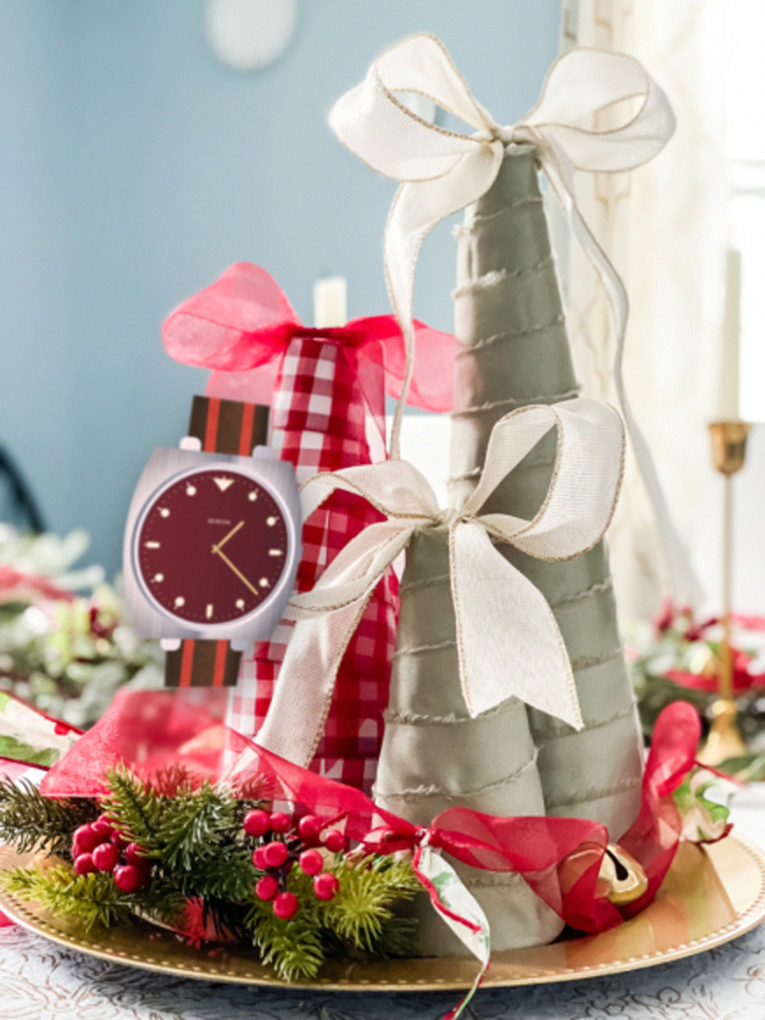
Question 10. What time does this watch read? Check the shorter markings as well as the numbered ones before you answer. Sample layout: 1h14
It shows 1h22
